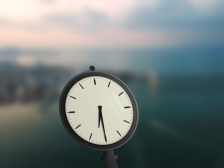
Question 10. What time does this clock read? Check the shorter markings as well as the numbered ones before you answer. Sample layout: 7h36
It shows 6h30
